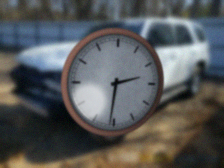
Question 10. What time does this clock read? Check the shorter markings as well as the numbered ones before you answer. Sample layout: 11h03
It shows 2h31
